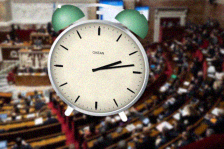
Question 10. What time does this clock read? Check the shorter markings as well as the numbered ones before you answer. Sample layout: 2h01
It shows 2h13
